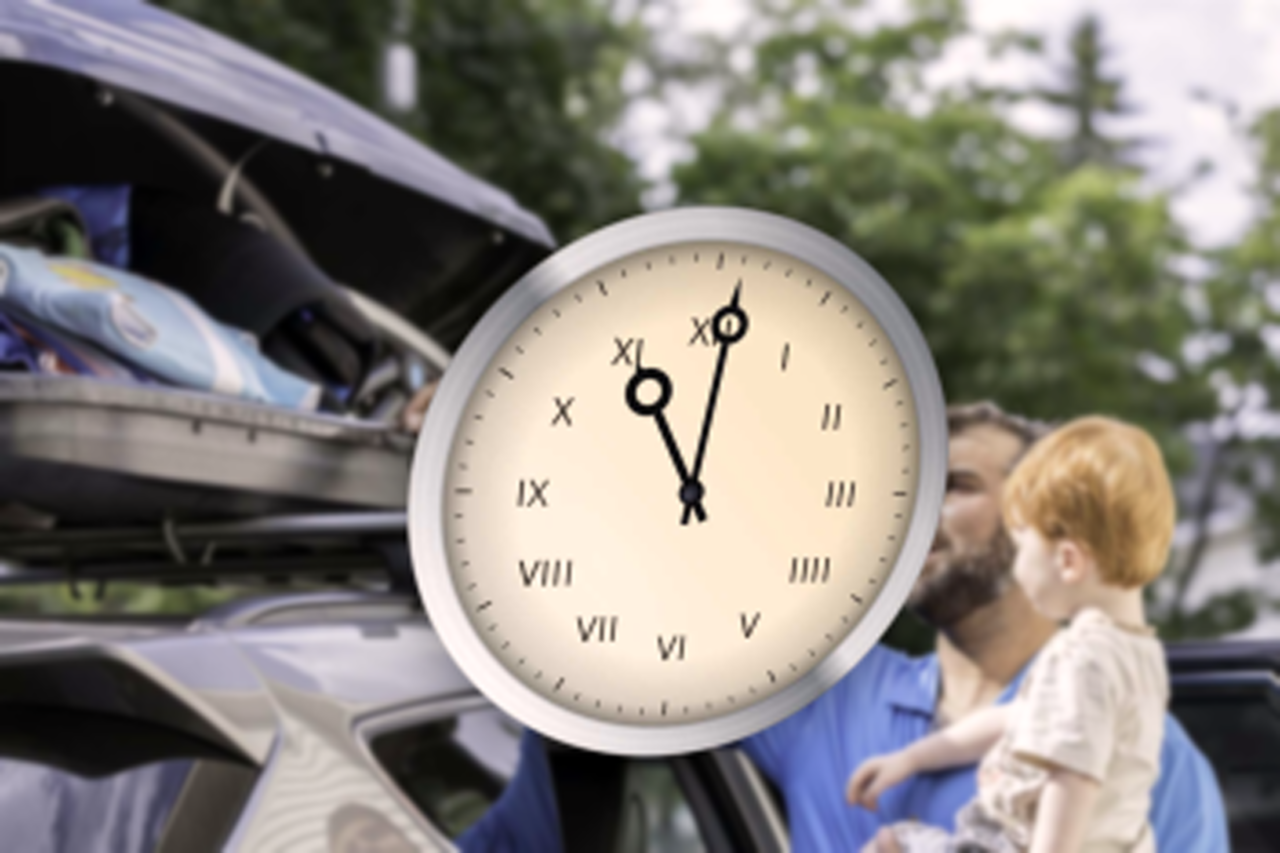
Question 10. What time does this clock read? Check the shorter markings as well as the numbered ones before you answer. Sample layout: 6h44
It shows 11h01
